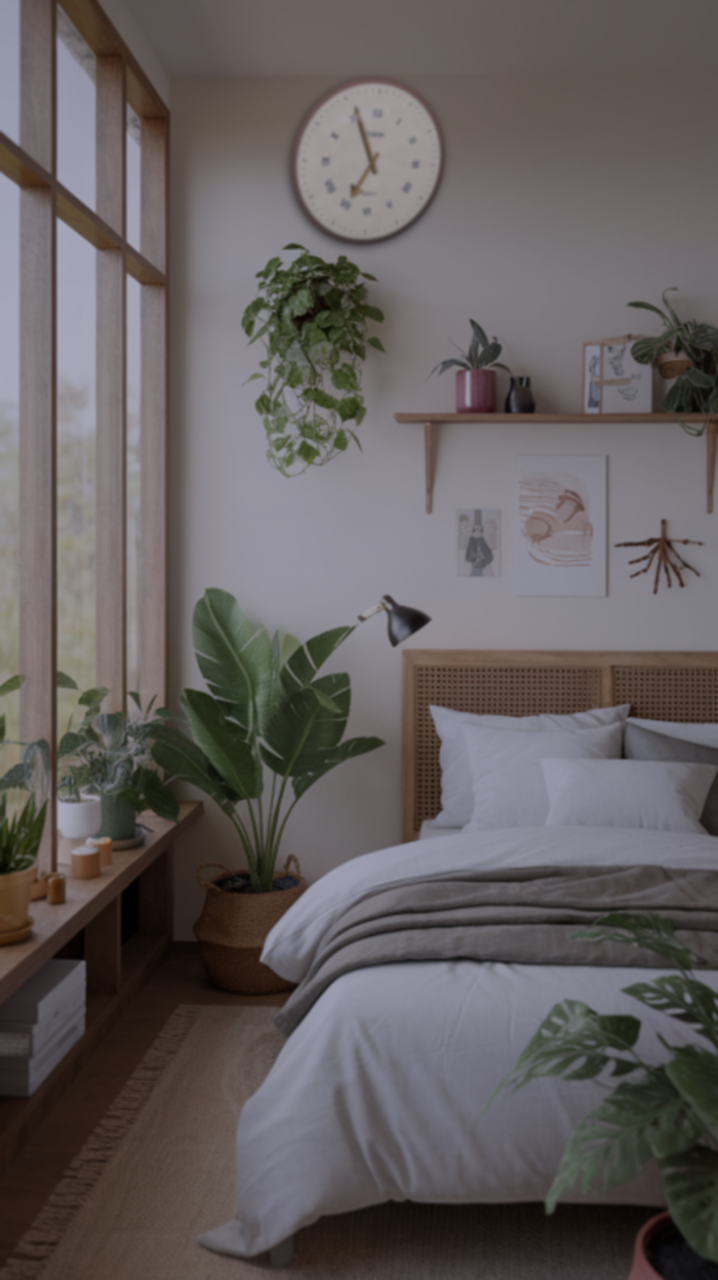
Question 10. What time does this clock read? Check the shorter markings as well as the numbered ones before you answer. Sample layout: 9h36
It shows 6h56
